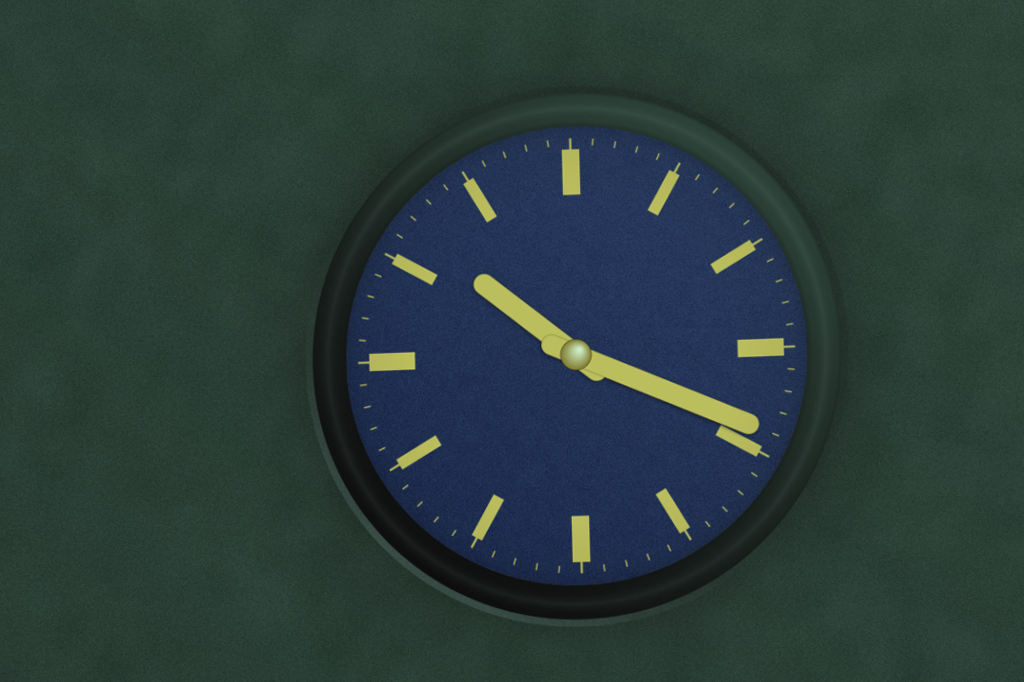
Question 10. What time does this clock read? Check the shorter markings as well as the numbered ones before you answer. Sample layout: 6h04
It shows 10h19
